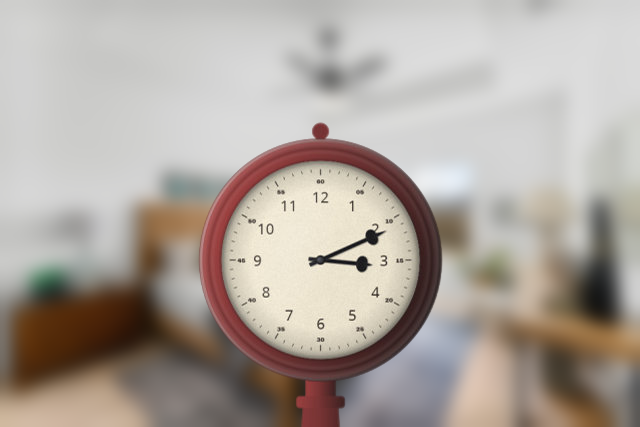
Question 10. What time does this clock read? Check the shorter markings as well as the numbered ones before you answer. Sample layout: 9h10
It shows 3h11
